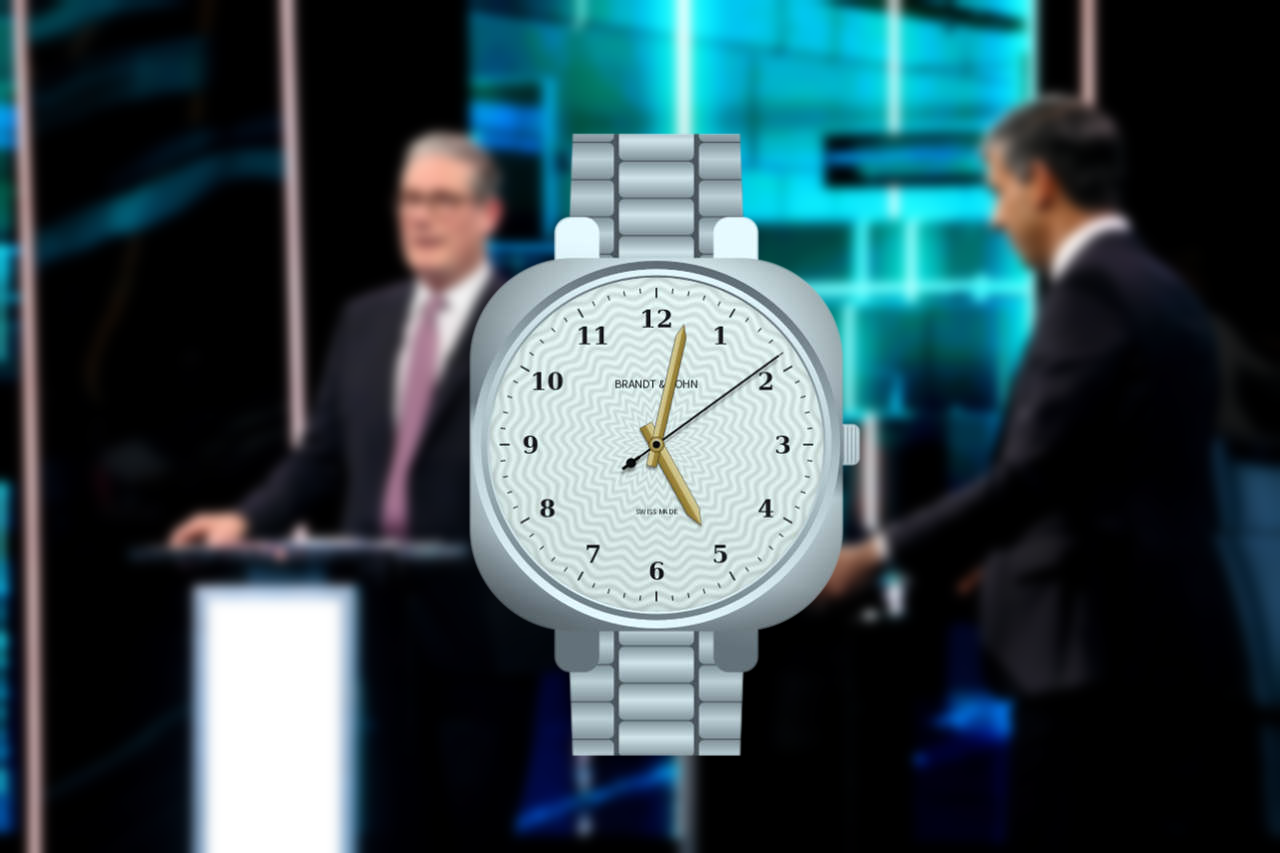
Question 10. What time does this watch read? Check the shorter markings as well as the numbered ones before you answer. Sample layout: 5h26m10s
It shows 5h02m09s
